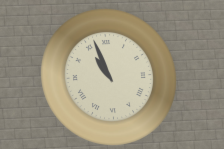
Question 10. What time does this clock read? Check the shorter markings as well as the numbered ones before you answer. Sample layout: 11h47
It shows 10h57
